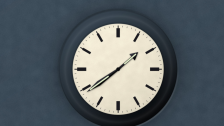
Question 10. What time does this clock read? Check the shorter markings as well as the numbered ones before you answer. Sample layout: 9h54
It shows 1h39
